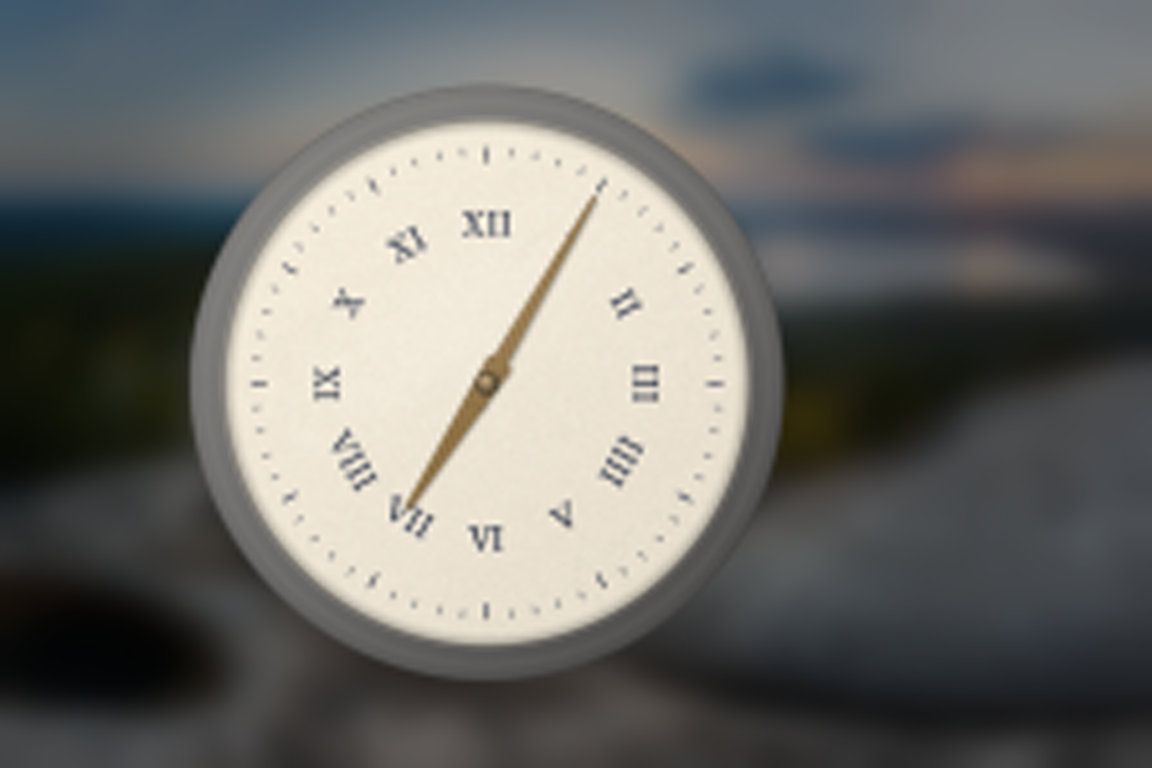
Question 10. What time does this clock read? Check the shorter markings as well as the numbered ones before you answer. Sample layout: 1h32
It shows 7h05
